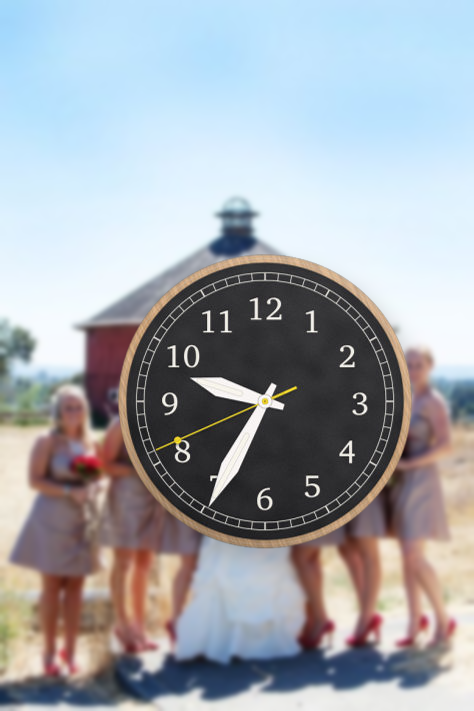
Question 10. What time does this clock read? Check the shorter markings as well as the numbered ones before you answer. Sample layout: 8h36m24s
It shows 9h34m41s
